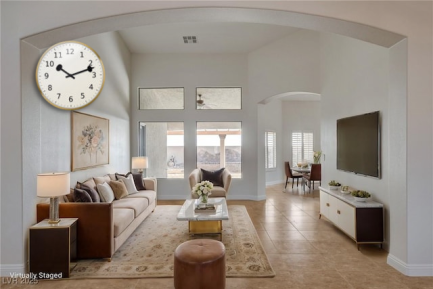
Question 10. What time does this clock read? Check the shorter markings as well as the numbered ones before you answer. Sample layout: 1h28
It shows 10h12
